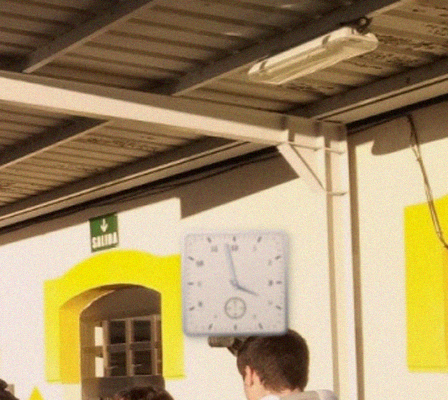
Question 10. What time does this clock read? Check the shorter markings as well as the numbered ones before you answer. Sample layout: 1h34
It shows 3h58
